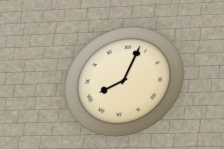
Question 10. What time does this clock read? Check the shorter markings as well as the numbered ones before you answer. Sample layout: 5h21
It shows 8h03
